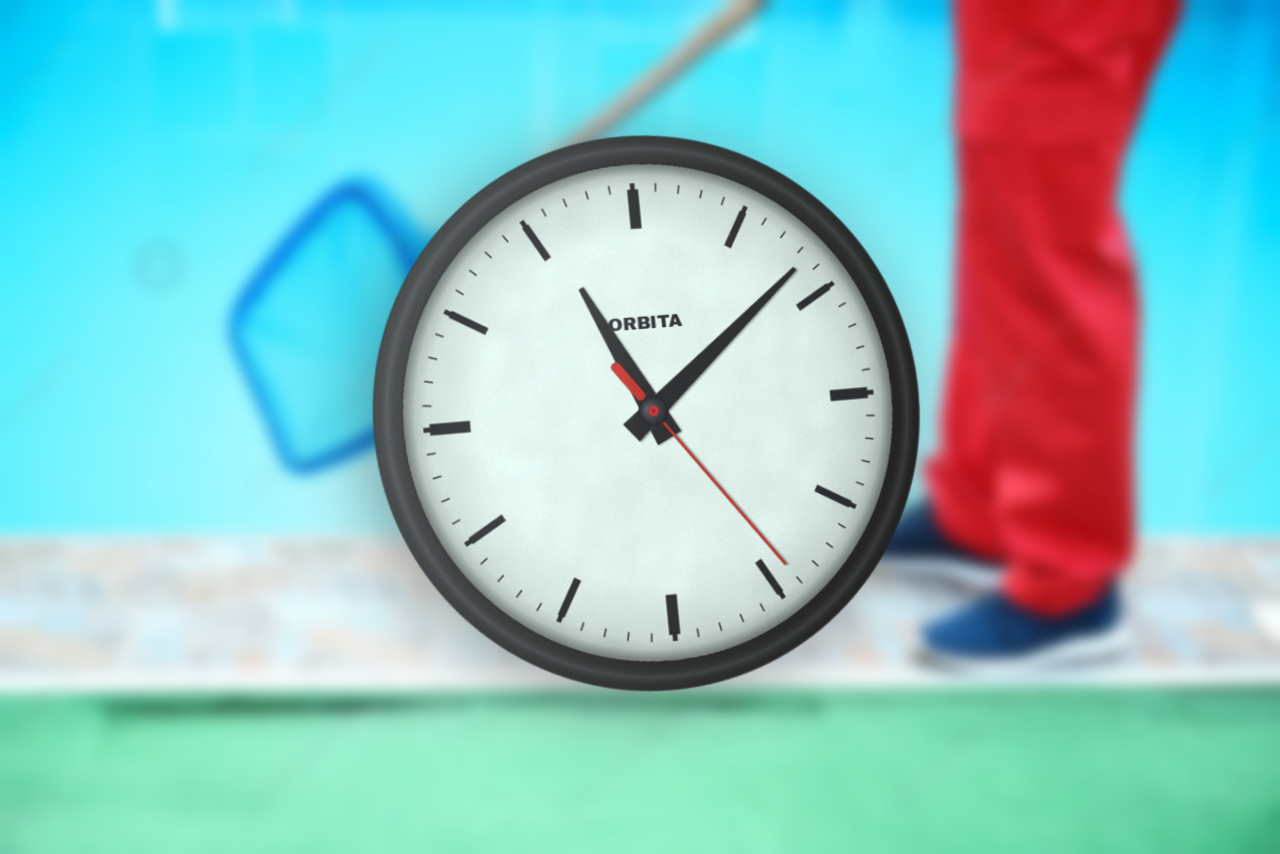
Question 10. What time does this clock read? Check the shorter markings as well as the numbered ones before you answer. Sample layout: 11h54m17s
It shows 11h08m24s
